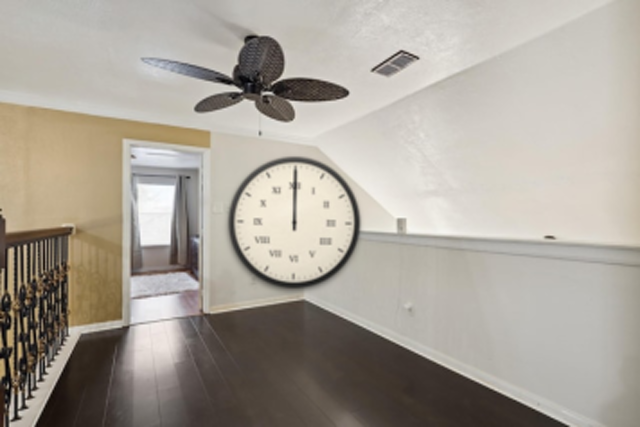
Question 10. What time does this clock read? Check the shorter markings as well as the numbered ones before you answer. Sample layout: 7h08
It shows 12h00
